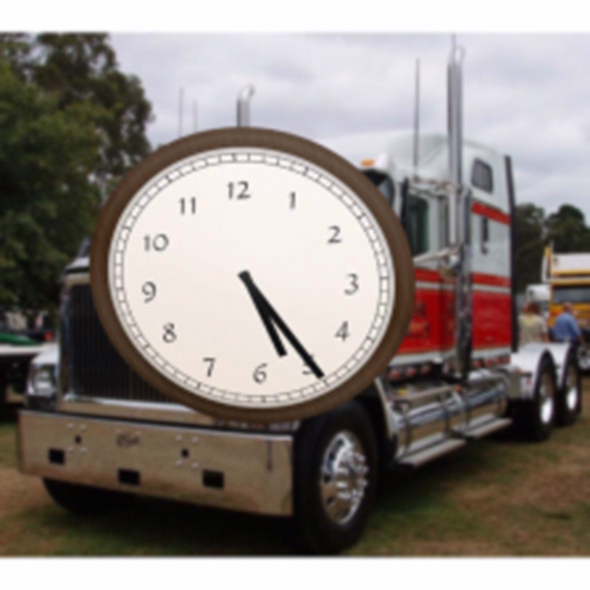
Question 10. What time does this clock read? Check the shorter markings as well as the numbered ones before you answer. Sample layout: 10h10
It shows 5h25
